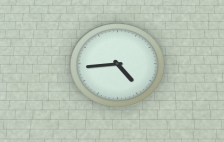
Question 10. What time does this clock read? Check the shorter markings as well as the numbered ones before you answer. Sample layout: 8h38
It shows 4h44
